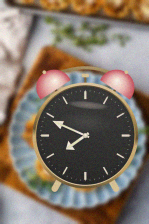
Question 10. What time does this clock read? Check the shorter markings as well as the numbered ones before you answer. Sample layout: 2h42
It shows 7h49
